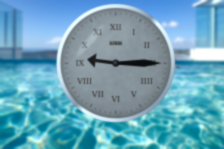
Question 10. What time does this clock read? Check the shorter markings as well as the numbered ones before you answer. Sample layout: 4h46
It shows 9h15
